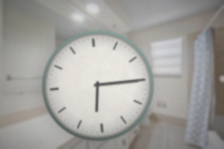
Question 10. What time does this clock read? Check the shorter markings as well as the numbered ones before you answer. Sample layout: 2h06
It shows 6h15
